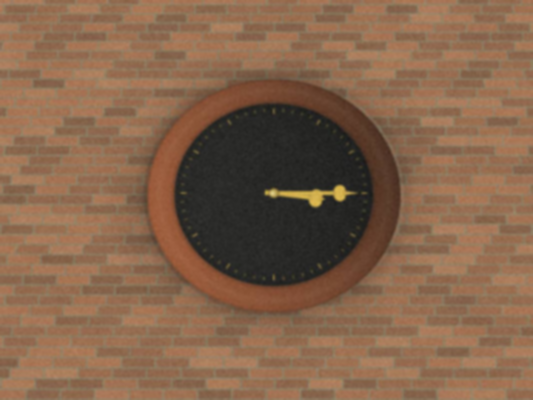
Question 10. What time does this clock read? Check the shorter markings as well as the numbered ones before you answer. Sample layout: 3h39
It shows 3h15
